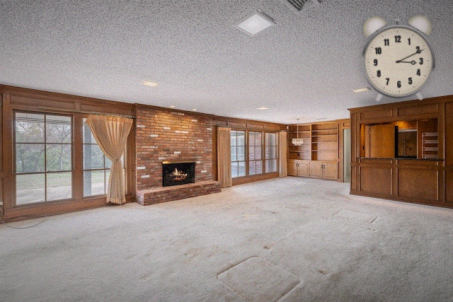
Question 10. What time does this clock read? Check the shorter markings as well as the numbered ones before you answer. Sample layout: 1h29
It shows 3h11
